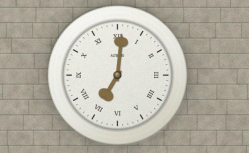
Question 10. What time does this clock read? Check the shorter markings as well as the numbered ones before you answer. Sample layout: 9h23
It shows 7h01
